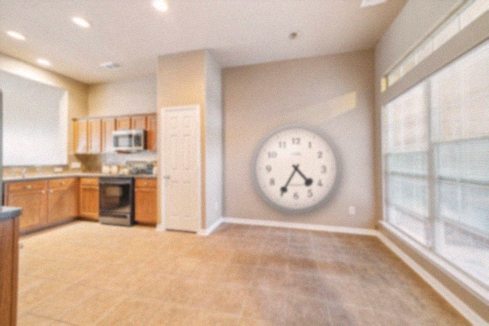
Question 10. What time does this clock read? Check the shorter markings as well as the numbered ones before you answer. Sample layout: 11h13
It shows 4h35
